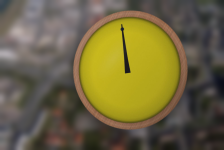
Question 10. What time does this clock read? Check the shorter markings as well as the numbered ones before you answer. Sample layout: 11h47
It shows 12h00
